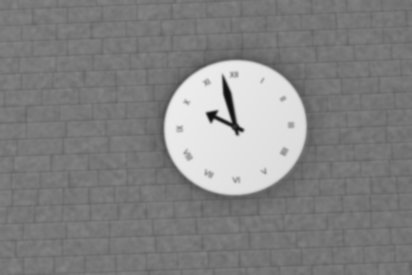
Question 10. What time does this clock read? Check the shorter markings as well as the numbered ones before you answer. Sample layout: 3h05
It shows 9h58
